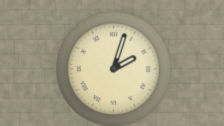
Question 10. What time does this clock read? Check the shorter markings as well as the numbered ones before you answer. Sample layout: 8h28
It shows 2h03
